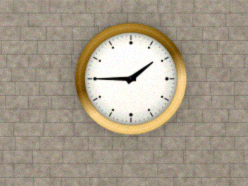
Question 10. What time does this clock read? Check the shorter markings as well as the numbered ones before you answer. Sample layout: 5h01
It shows 1h45
